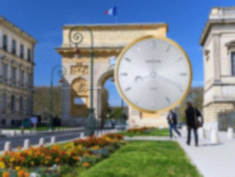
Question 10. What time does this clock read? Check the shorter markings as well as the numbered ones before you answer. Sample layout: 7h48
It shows 8h19
